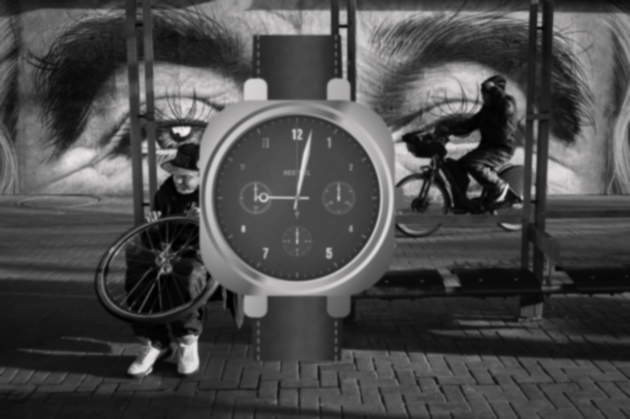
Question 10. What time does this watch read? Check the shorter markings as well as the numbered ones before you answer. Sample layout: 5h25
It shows 9h02
